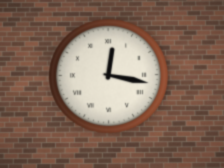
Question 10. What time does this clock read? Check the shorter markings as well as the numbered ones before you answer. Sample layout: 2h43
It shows 12h17
